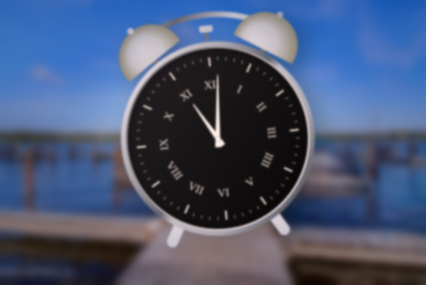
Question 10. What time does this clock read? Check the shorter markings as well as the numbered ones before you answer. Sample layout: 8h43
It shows 11h01
